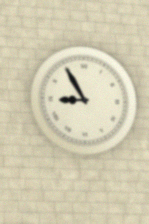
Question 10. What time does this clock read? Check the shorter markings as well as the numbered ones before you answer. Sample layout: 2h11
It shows 8h55
